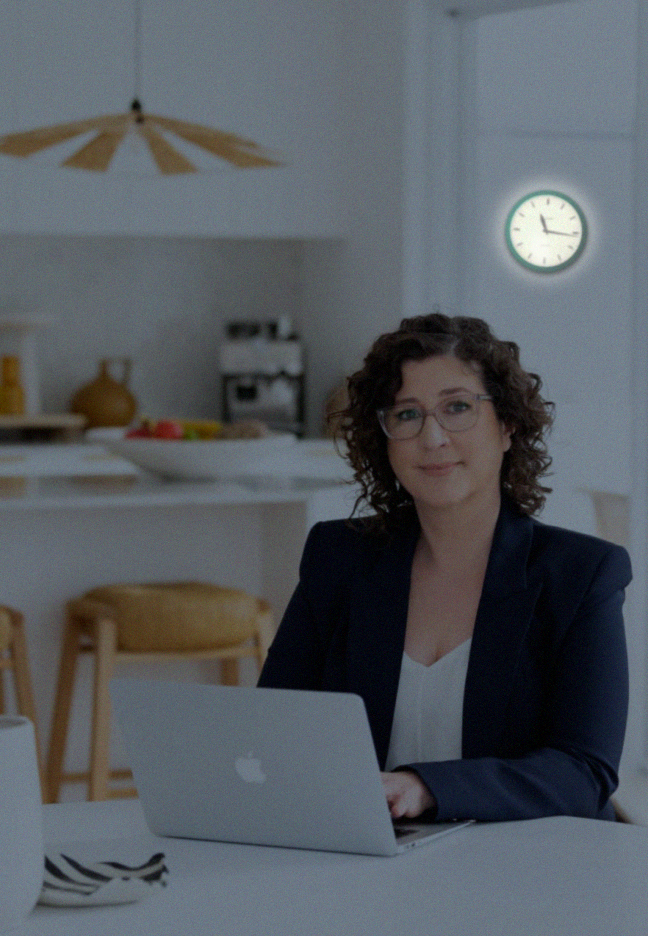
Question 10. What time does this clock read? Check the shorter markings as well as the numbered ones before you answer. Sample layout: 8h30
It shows 11h16
